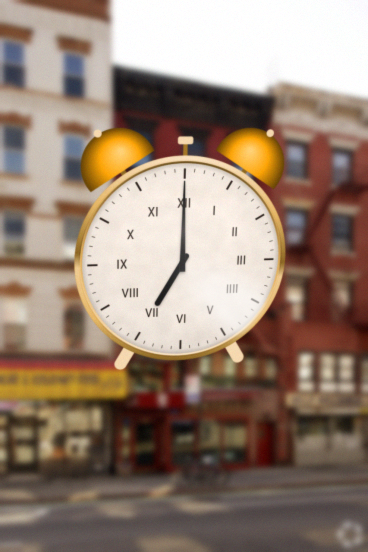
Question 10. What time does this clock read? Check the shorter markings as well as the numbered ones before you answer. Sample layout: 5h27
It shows 7h00
